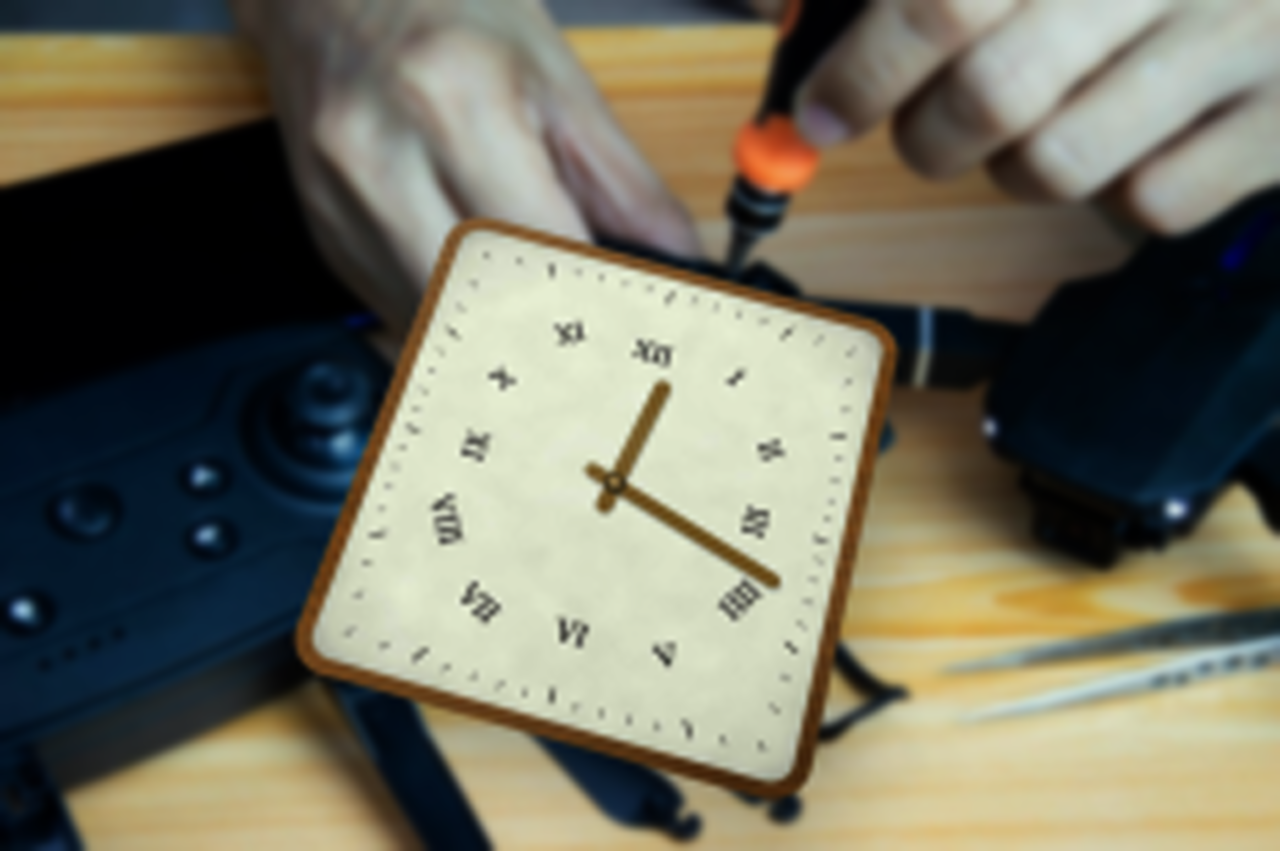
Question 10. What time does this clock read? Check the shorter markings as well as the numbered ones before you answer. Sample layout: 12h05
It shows 12h18
